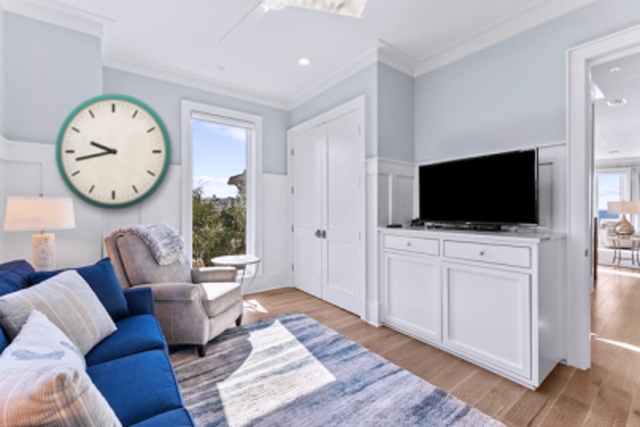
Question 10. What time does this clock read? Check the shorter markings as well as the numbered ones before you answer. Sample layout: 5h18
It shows 9h43
